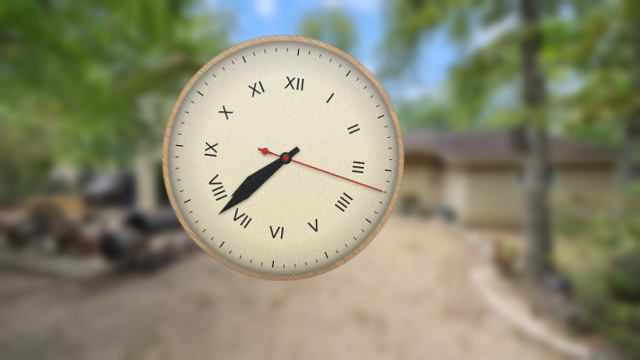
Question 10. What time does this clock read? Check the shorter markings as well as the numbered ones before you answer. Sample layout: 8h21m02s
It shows 7h37m17s
